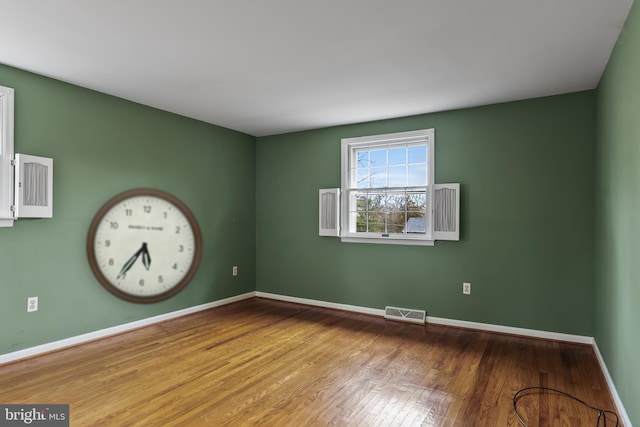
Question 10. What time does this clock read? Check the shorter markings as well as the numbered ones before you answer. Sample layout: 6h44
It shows 5h36
